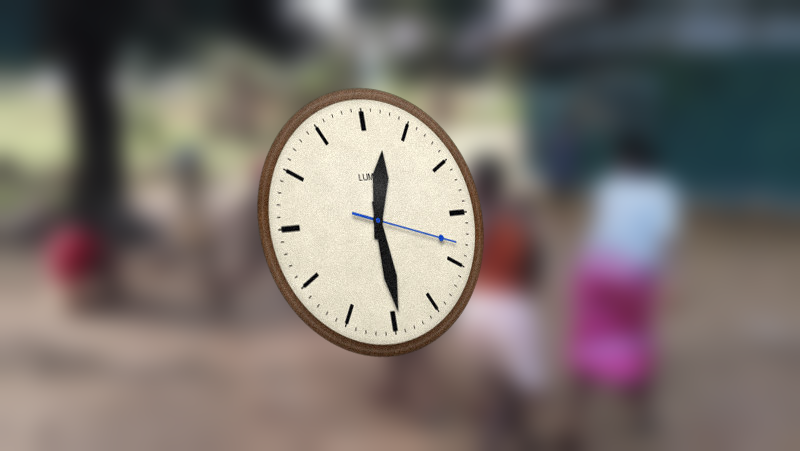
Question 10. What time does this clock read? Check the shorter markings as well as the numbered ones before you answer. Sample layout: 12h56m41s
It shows 12h29m18s
